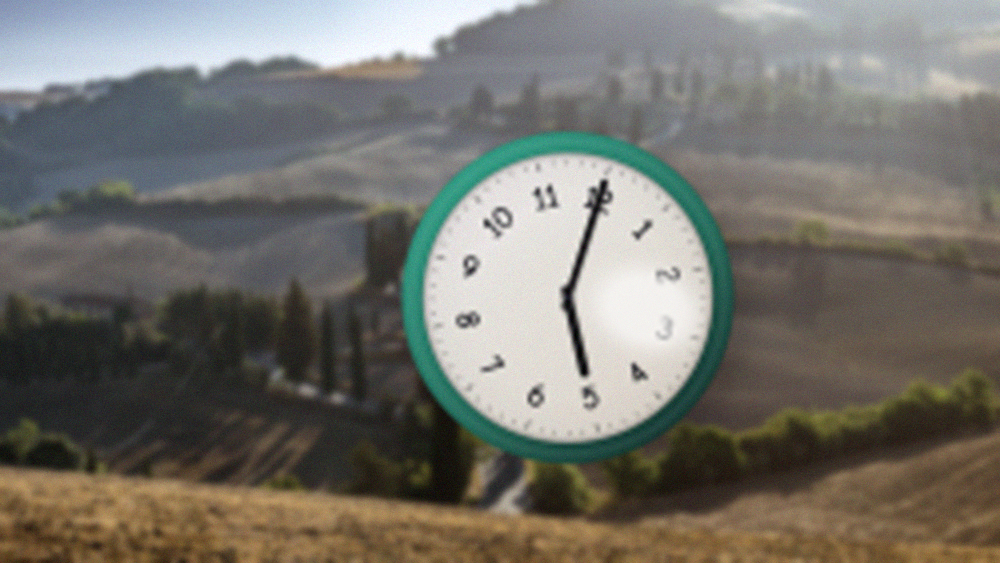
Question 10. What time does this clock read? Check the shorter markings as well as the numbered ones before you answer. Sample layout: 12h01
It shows 5h00
